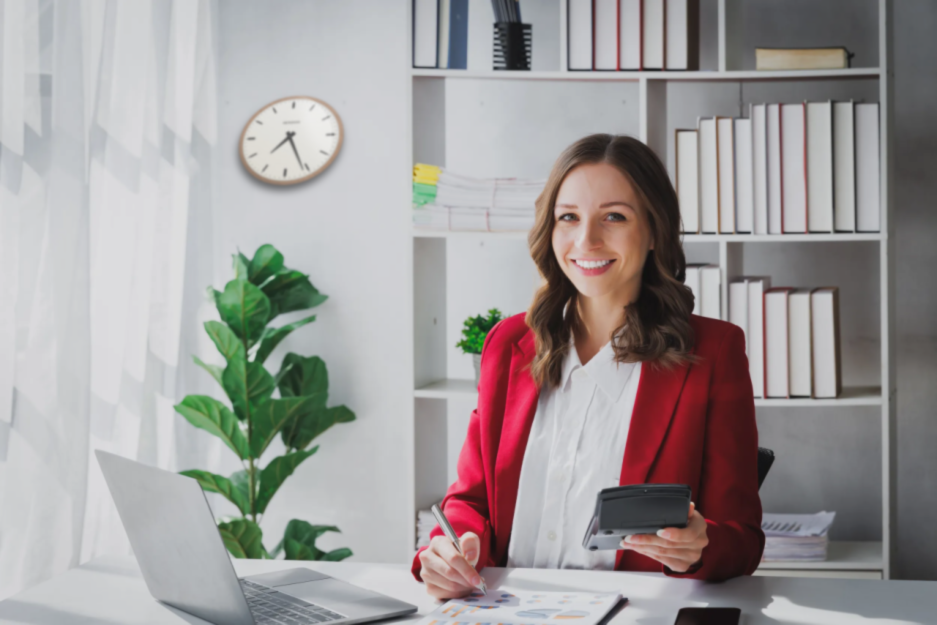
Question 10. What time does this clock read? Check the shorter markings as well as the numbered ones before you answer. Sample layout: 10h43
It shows 7h26
